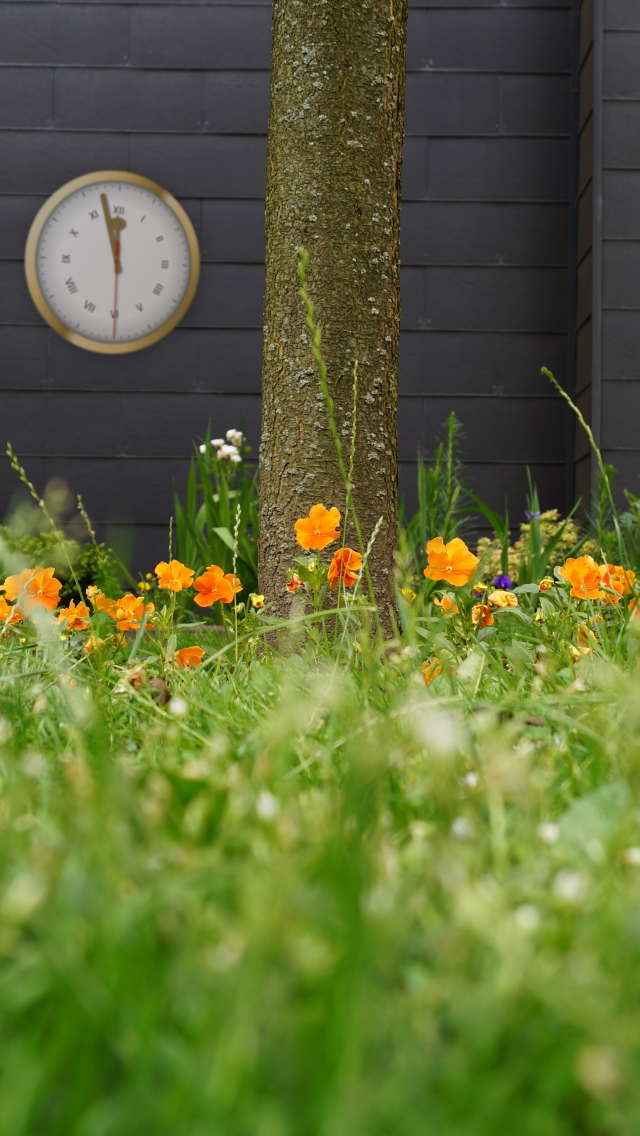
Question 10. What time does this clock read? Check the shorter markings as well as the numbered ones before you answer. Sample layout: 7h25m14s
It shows 11h57m30s
